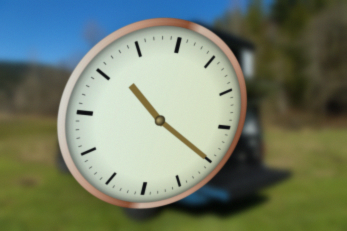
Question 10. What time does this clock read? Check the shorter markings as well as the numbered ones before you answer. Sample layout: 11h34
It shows 10h20
